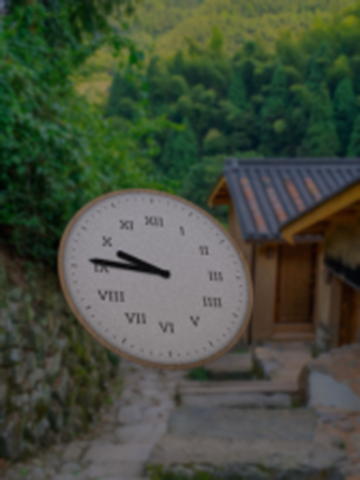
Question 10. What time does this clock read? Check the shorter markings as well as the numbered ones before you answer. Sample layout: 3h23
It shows 9h46
